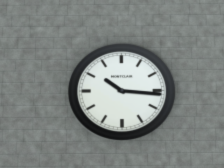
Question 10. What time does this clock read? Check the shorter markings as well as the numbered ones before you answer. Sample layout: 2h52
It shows 10h16
